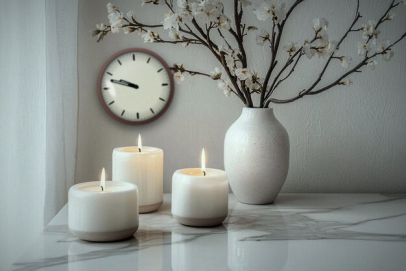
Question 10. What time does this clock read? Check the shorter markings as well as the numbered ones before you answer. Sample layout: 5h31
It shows 9h48
